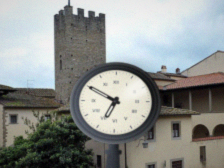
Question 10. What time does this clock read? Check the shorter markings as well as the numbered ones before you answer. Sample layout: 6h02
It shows 6h50
